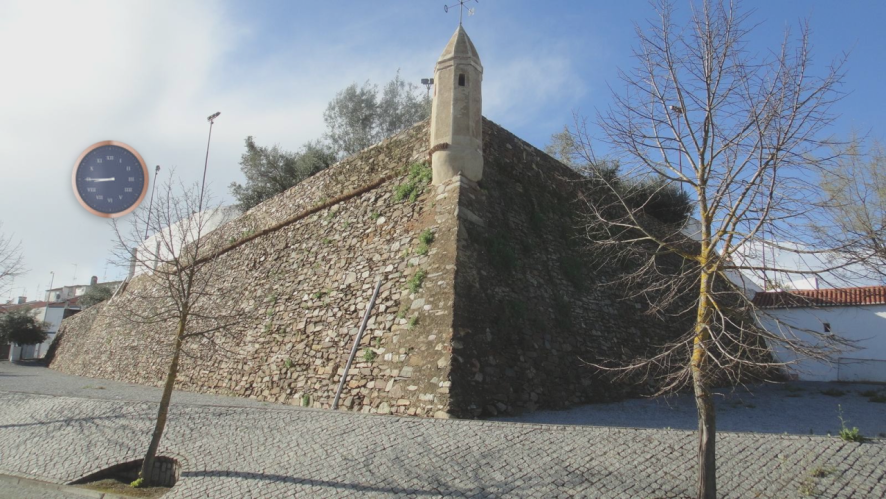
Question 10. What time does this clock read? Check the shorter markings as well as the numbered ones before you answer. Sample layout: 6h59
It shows 8h45
